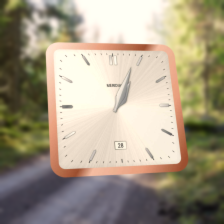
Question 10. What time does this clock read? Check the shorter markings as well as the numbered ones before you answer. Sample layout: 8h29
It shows 1h04
